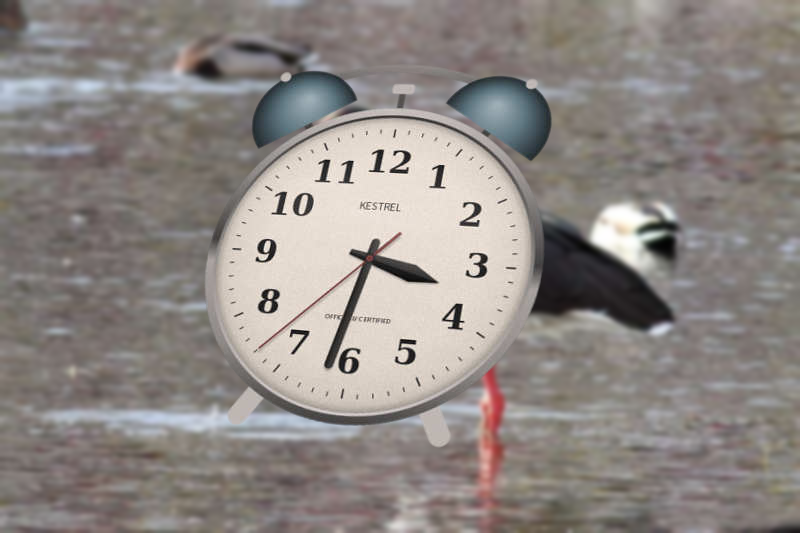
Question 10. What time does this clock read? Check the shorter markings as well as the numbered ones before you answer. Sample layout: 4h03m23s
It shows 3h31m37s
